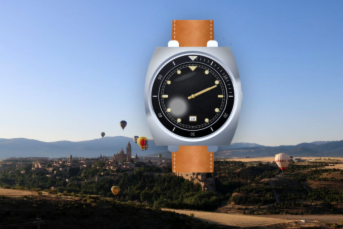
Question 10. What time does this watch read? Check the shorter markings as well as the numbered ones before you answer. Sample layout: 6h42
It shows 2h11
